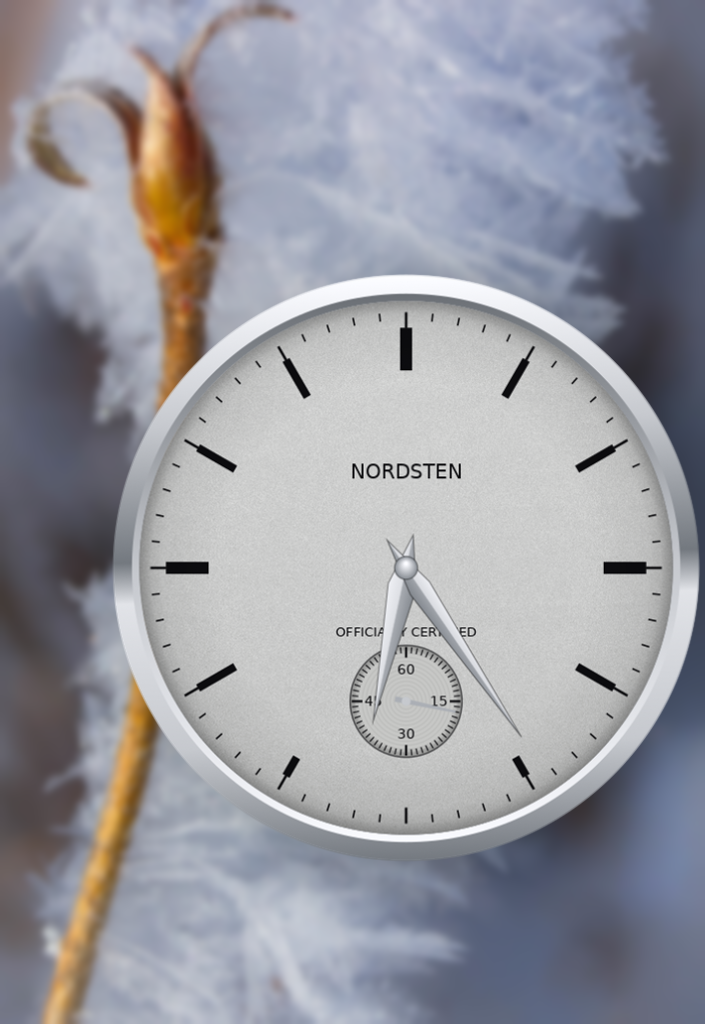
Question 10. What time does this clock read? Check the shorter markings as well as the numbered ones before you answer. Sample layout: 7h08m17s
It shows 6h24m17s
